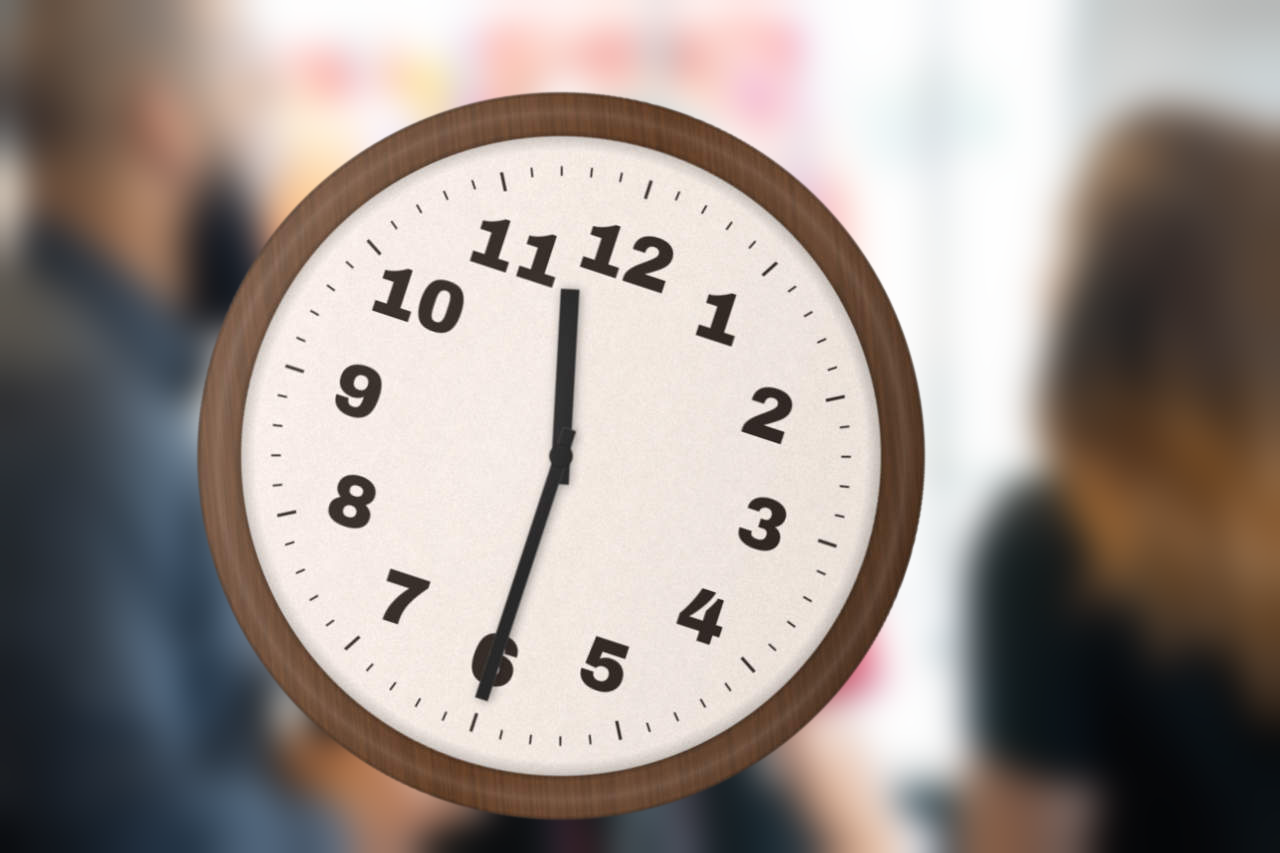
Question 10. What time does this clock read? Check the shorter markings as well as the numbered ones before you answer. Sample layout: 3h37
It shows 11h30
